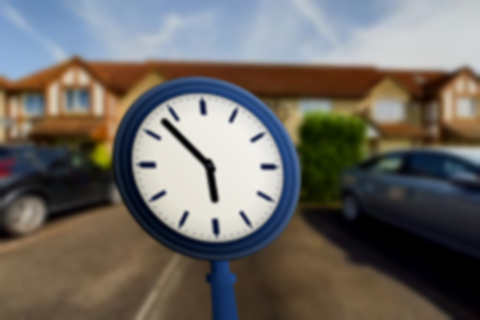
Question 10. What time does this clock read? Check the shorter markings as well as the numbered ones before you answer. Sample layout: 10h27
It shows 5h53
